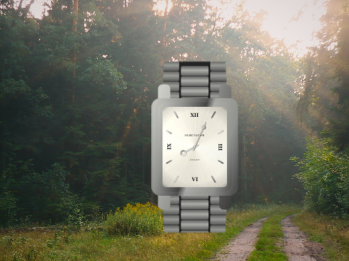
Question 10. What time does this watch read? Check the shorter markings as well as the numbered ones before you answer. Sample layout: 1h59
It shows 8h04
